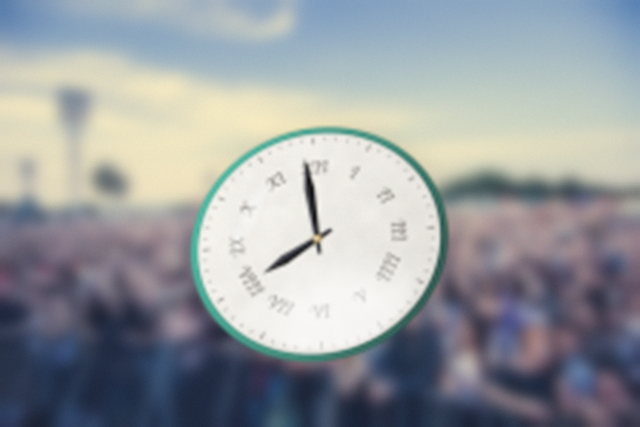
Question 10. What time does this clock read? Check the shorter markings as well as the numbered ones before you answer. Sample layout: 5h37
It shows 7h59
